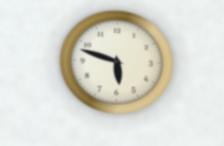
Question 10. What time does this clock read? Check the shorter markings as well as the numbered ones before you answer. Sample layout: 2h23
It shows 5h48
